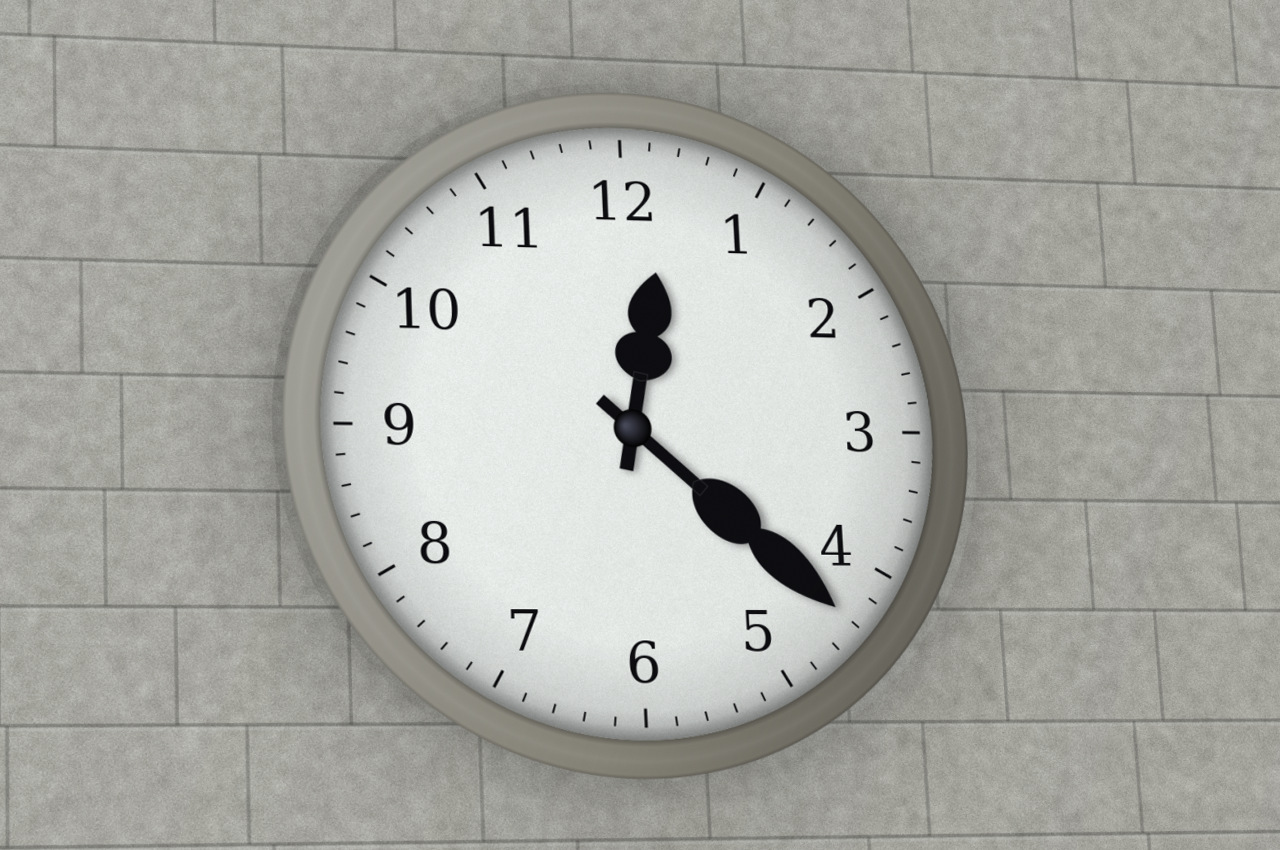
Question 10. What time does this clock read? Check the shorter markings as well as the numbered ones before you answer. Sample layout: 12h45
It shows 12h22
